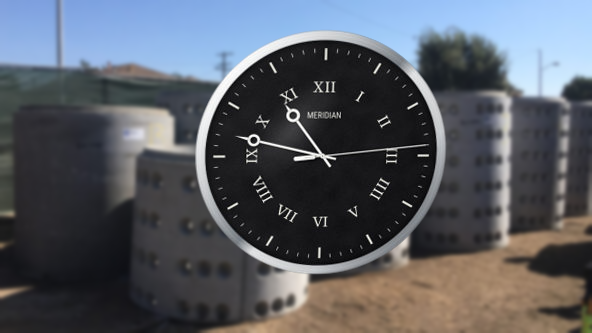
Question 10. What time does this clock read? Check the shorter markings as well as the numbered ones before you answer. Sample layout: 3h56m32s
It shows 10h47m14s
